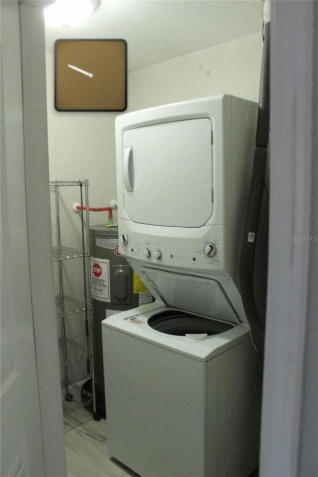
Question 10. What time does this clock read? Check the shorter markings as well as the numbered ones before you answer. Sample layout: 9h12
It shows 9h49
